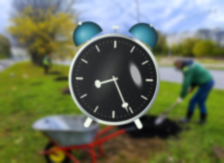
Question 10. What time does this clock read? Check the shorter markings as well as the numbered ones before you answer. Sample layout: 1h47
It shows 8h26
